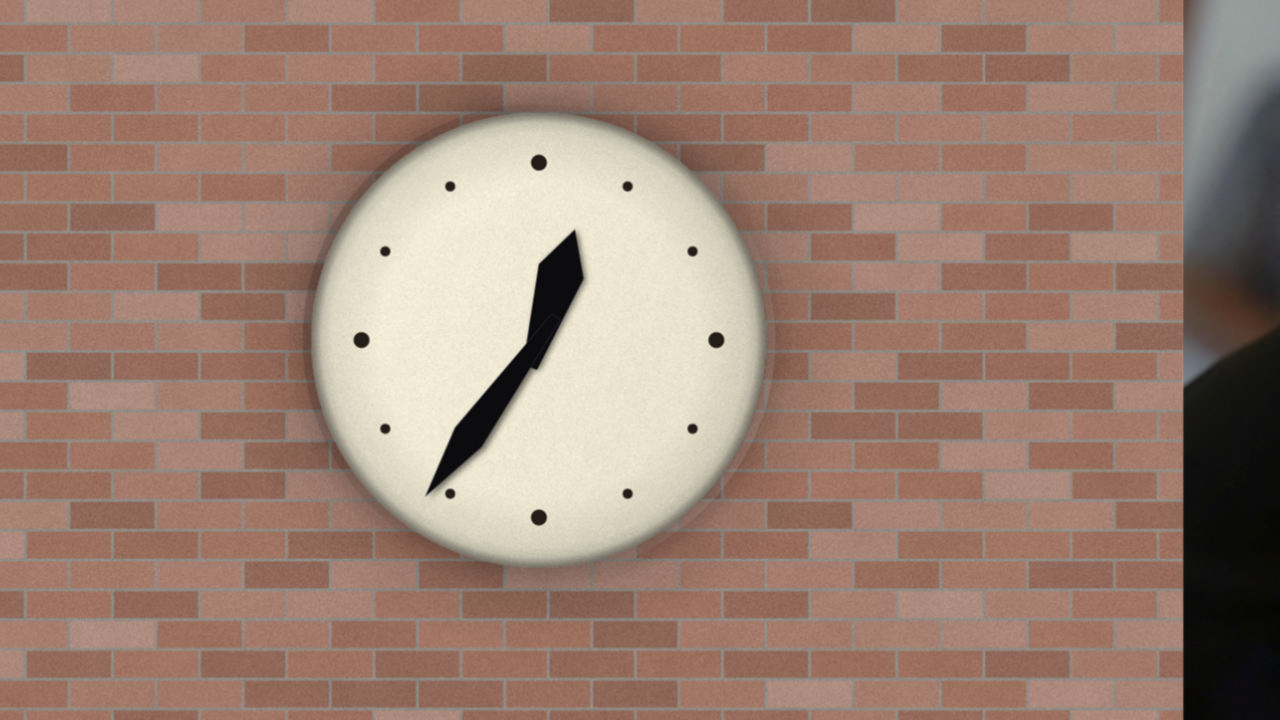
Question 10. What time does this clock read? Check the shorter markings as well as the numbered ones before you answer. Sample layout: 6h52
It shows 12h36
